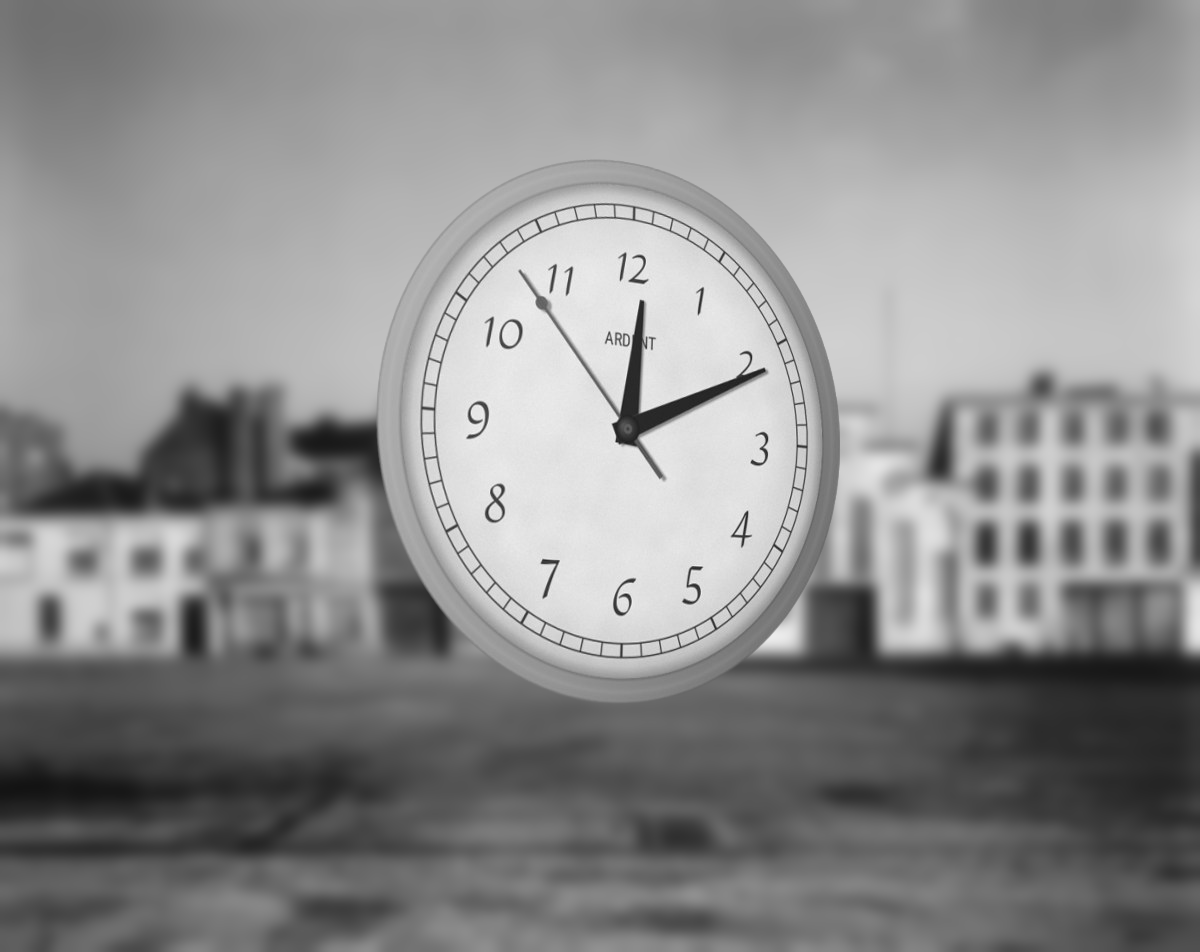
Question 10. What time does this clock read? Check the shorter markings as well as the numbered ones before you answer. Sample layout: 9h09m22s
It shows 12h10m53s
